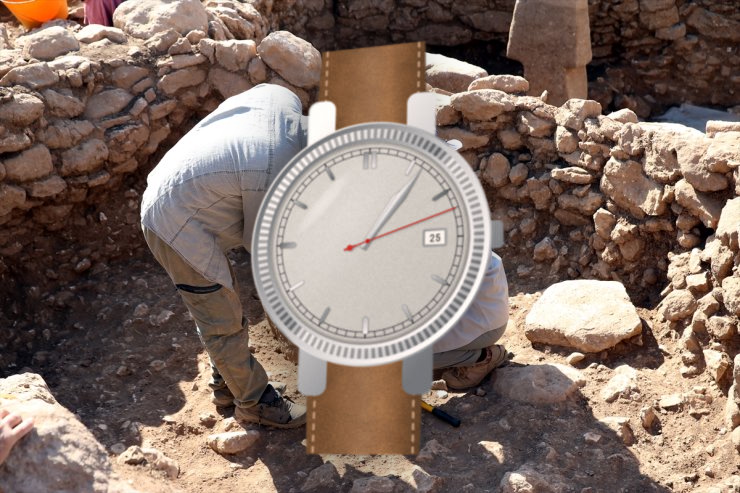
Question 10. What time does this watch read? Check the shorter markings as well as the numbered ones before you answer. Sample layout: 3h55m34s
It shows 1h06m12s
